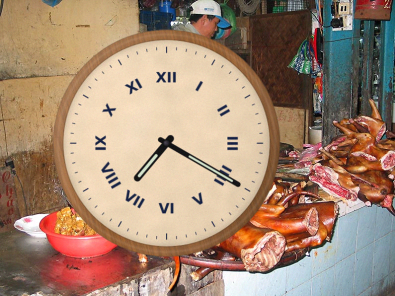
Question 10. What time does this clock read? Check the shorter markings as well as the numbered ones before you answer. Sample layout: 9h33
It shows 7h20
